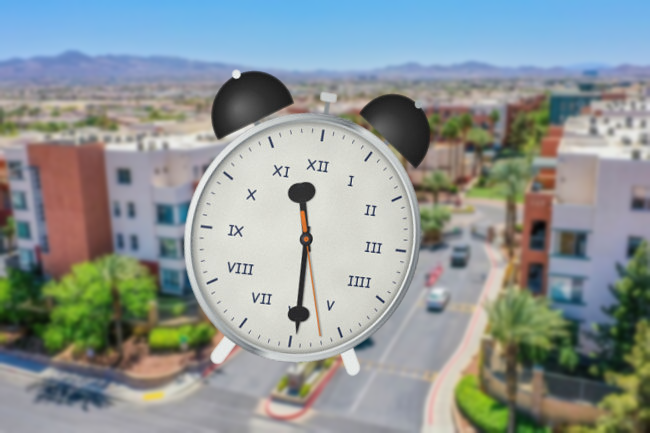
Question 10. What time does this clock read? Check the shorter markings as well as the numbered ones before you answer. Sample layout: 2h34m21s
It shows 11h29m27s
